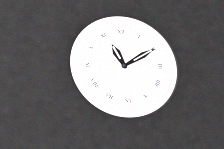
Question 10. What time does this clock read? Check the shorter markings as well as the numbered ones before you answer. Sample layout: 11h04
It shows 11h10
